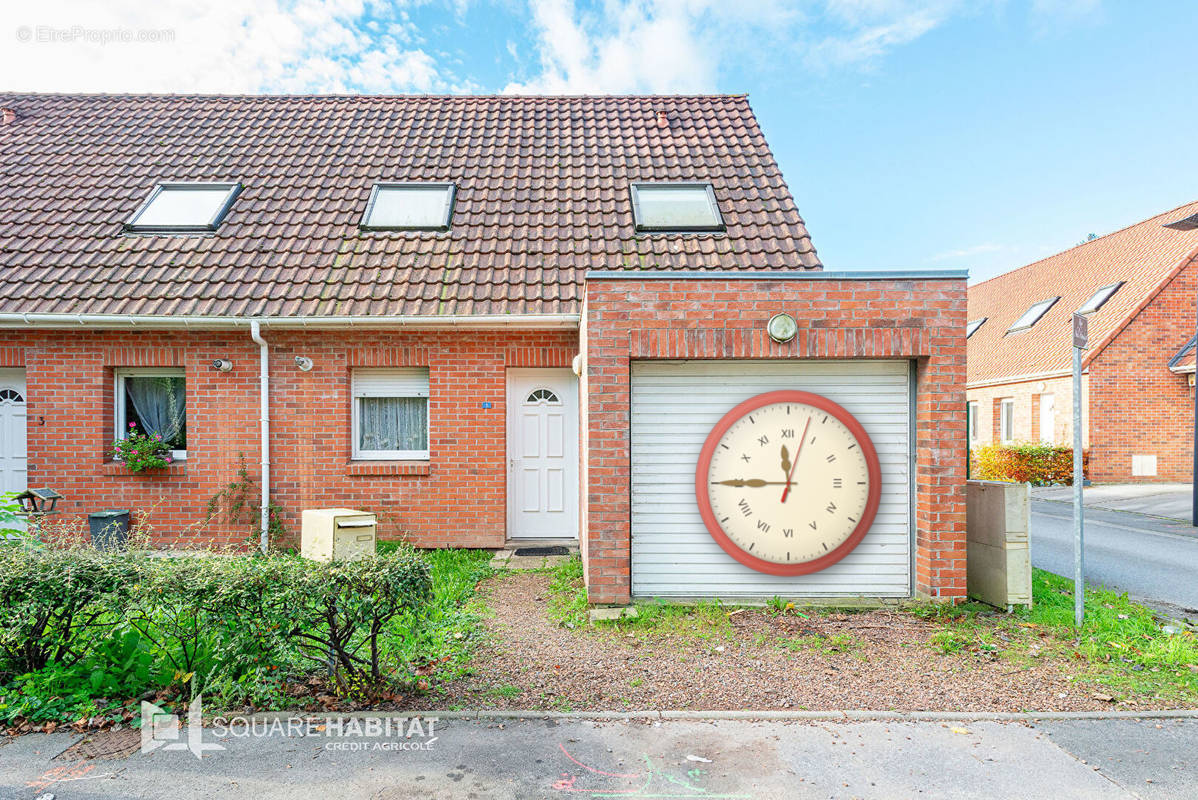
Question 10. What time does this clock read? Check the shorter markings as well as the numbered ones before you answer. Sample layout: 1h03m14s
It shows 11h45m03s
